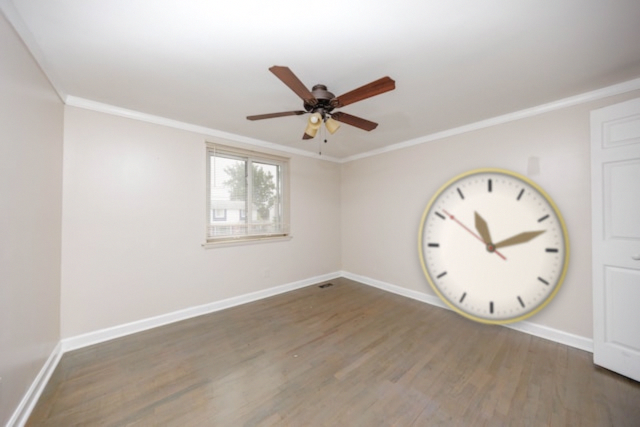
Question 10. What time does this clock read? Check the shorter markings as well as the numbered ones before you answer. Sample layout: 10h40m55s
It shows 11h11m51s
